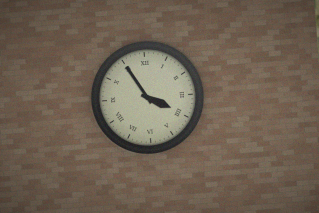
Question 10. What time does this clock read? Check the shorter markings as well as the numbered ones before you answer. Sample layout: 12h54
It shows 3h55
